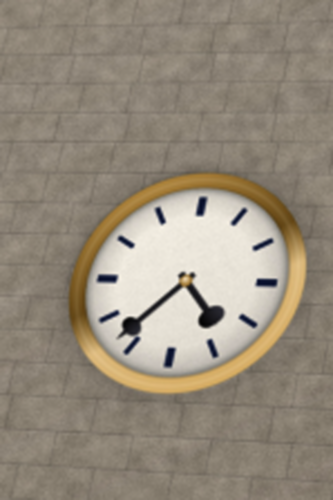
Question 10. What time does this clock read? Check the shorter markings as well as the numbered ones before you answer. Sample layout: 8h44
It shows 4h37
